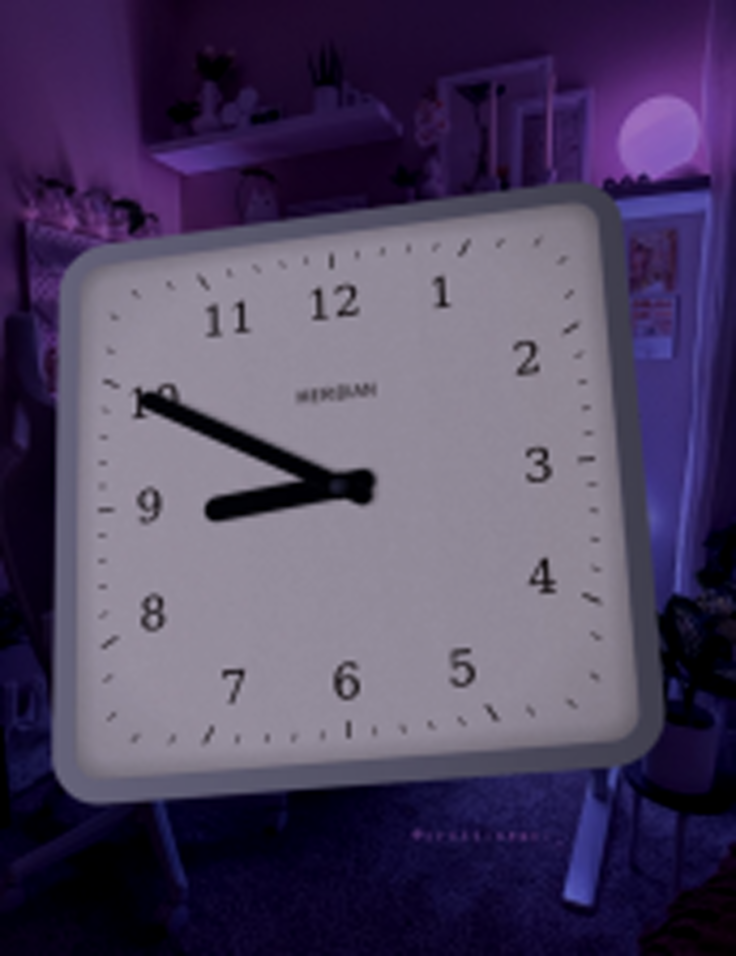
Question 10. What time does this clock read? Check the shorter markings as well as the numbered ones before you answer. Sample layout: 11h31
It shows 8h50
